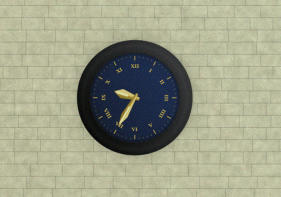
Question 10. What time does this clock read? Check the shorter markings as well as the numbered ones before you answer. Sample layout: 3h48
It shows 9h35
